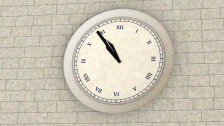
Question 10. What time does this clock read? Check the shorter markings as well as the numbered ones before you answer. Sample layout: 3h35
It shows 10h54
